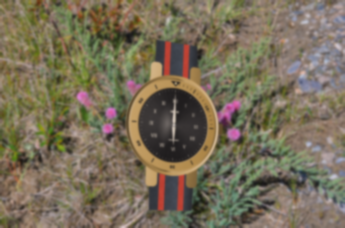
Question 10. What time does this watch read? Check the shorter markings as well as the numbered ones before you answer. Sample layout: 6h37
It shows 6h00
